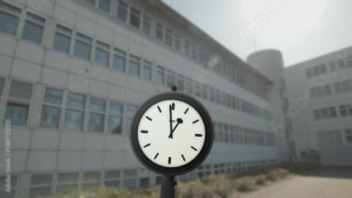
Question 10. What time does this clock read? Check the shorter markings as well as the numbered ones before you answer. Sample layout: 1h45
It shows 12h59
